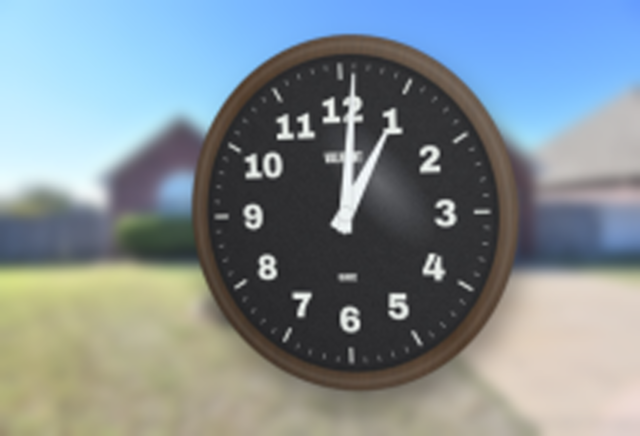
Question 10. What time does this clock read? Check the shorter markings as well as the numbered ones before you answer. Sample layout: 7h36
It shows 1h01
